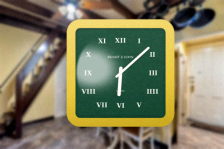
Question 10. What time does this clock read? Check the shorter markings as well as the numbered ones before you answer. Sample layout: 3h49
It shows 6h08
